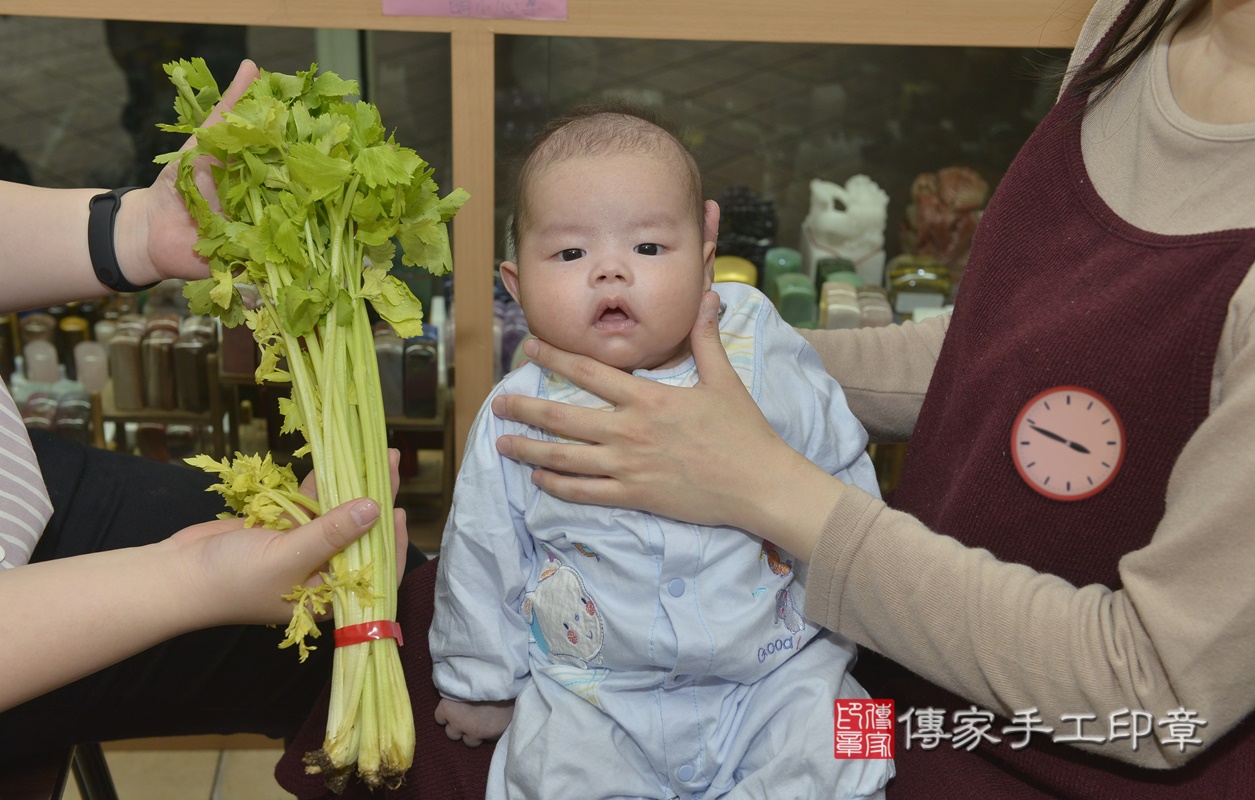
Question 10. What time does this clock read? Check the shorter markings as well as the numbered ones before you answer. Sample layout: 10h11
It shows 3h49
